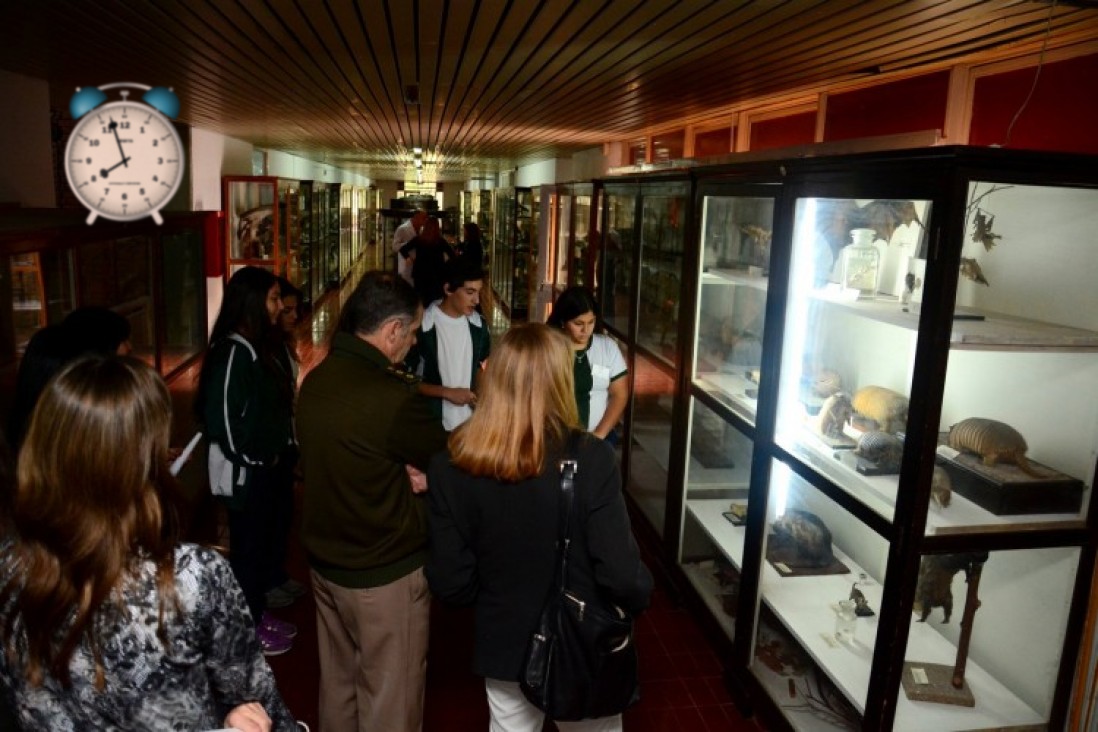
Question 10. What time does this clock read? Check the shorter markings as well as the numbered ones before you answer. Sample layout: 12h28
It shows 7h57
